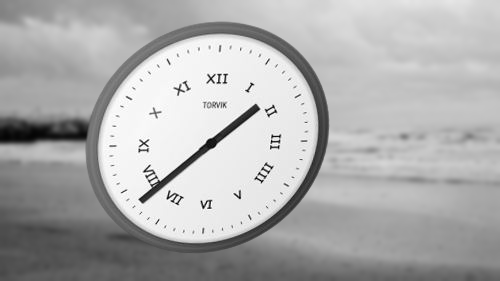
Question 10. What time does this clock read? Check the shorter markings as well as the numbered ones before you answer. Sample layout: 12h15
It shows 1h38
